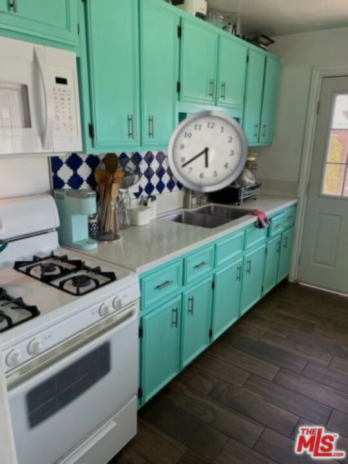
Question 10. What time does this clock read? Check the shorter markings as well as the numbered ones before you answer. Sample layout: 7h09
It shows 5h38
